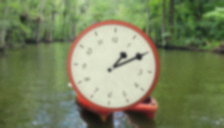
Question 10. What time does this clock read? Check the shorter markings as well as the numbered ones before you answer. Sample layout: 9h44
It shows 1h10
